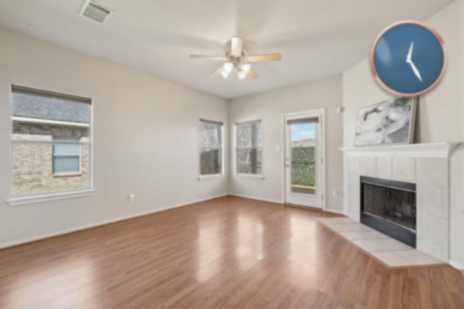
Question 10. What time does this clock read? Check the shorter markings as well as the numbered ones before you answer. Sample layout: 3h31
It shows 12h25
